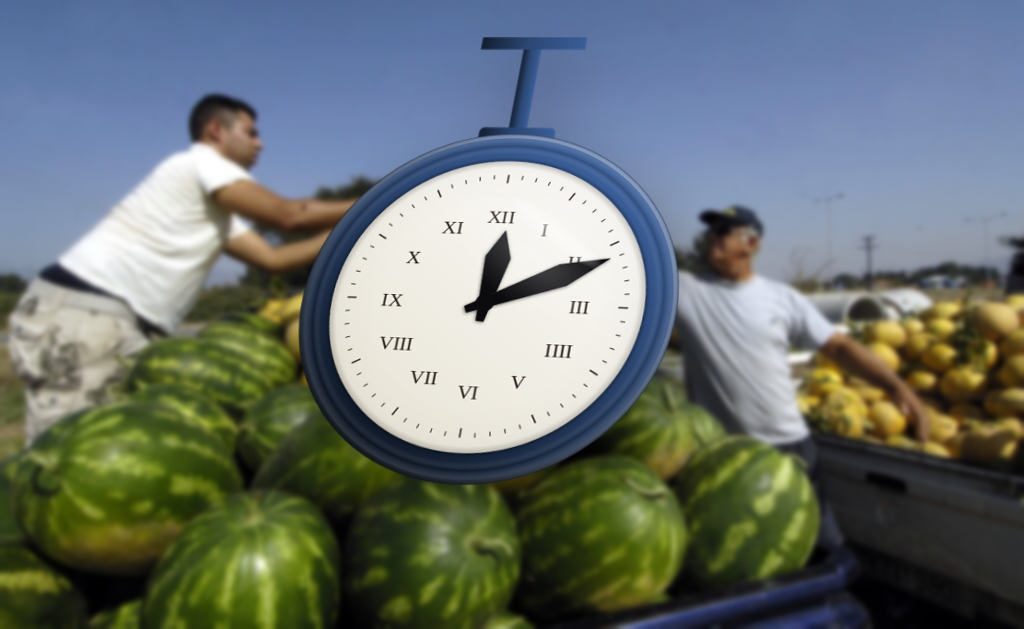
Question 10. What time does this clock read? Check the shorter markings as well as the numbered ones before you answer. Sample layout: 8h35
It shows 12h11
